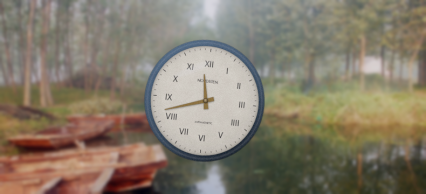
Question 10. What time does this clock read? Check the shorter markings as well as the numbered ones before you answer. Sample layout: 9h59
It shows 11h42
